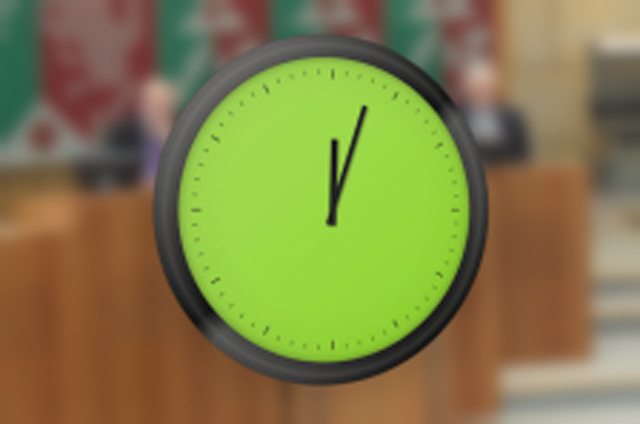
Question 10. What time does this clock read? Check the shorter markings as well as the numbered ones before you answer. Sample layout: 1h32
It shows 12h03
